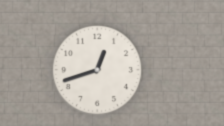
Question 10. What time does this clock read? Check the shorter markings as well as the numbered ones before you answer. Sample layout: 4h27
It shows 12h42
